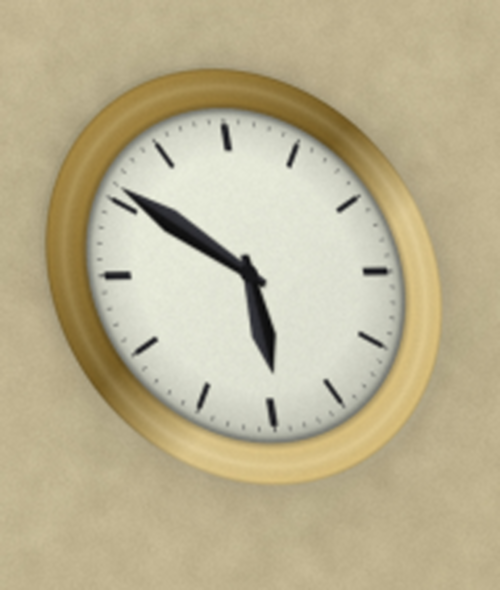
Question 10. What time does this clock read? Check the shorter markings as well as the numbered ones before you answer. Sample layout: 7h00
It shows 5h51
